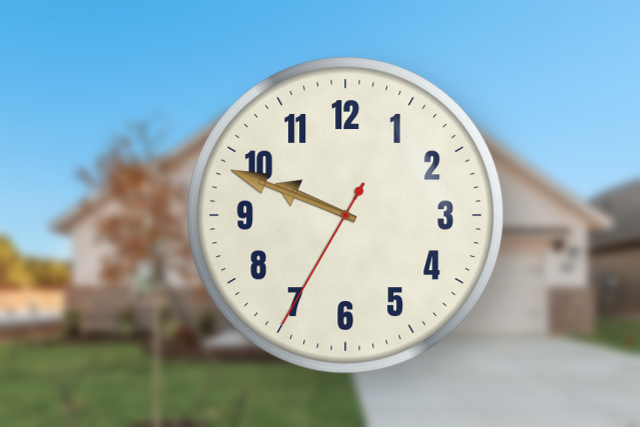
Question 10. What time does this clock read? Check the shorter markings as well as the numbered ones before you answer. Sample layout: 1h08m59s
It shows 9h48m35s
